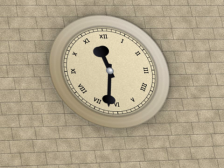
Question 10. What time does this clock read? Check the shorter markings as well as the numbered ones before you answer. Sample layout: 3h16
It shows 11h32
